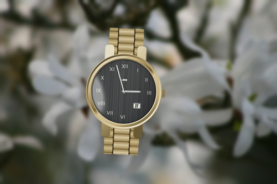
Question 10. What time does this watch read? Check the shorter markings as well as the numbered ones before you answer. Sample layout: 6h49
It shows 2h57
